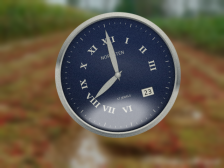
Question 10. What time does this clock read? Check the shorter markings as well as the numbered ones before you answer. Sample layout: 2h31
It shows 8h00
